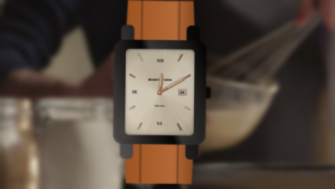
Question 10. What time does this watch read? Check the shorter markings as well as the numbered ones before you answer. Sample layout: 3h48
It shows 12h10
